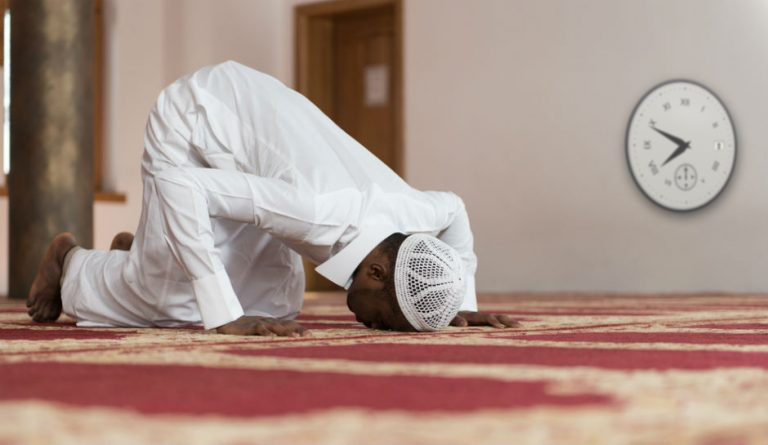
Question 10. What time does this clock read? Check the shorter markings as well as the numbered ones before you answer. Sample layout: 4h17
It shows 7h49
